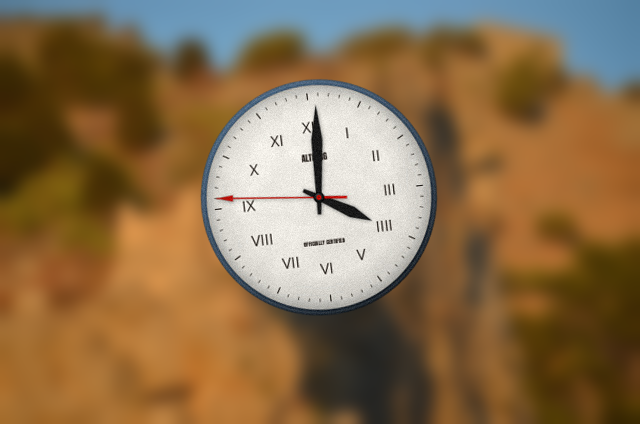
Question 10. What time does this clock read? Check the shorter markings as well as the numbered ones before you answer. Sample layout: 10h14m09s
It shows 4h00m46s
